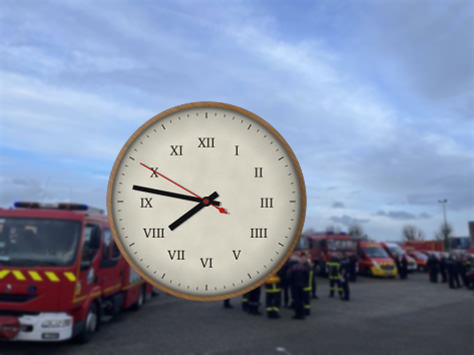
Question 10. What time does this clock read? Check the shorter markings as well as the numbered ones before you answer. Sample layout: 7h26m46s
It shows 7h46m50s
